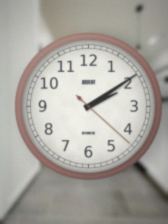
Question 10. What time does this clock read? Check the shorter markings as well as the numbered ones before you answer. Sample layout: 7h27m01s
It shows 2h09m22s
